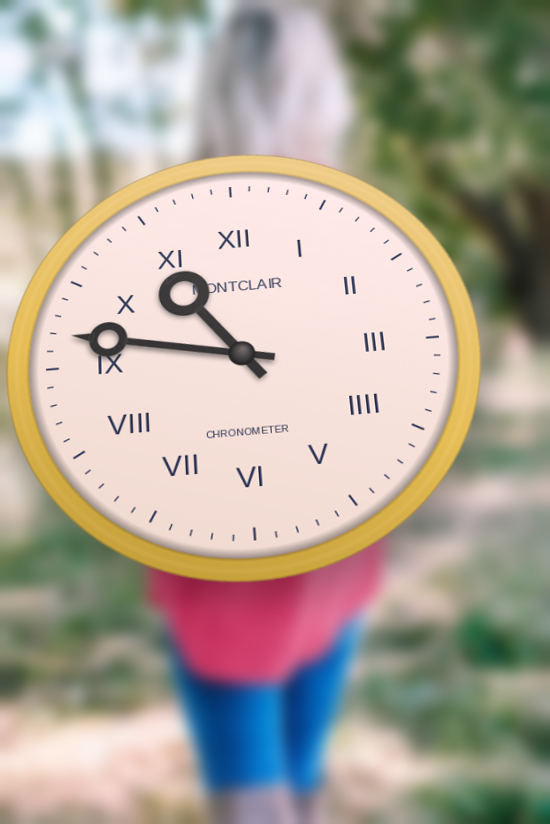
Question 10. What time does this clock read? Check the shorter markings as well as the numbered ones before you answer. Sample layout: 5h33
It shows 10h47
